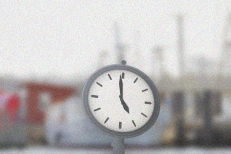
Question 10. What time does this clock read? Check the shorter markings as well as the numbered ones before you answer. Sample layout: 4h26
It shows 4h59
